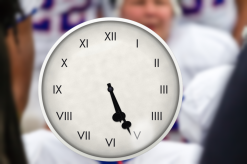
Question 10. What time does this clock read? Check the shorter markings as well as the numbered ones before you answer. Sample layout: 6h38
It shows 5h26
